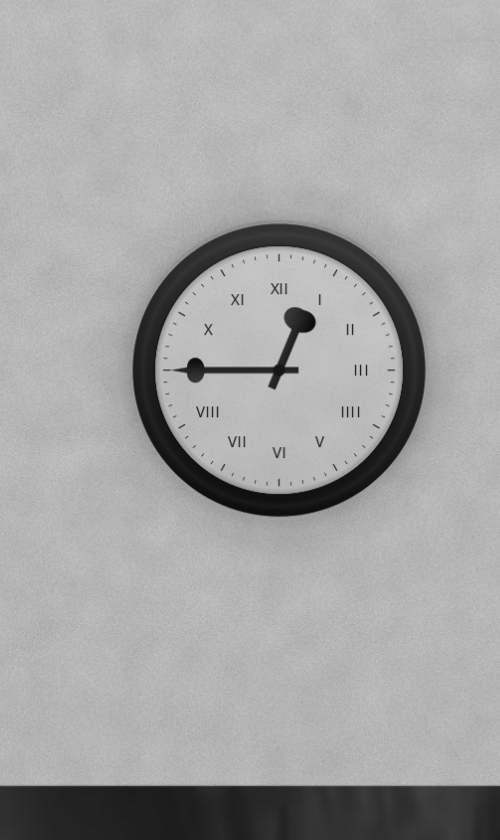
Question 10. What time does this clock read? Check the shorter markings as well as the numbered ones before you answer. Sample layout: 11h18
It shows 12h45
